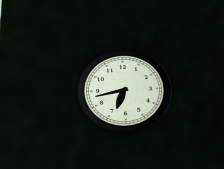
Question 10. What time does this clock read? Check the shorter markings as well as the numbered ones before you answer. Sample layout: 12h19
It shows 6h43
